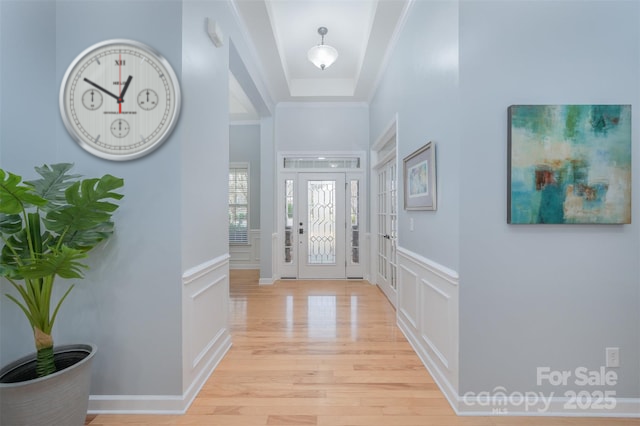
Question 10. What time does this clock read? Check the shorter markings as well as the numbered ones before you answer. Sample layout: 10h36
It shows 12h50
